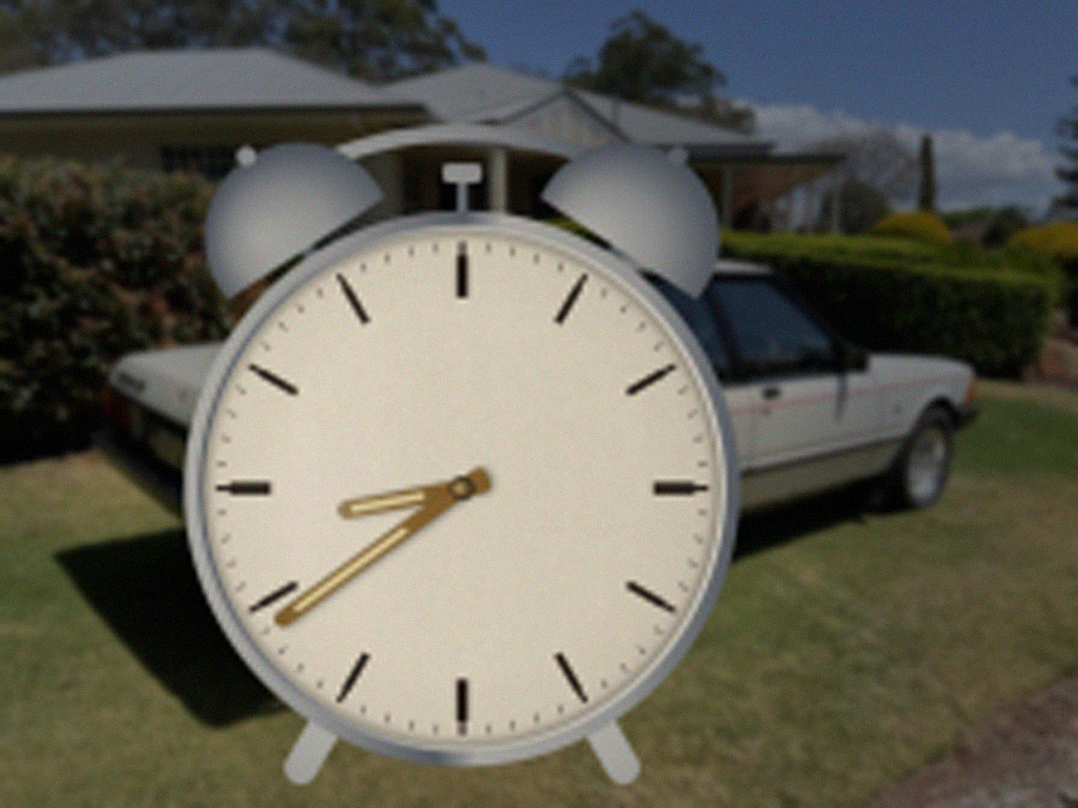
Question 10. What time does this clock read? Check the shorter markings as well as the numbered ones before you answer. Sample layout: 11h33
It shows 8h39
